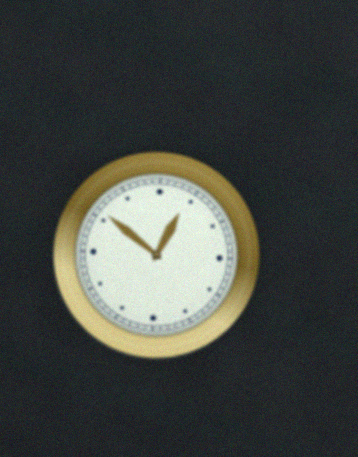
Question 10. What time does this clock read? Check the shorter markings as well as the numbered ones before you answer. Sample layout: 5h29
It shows 12h51
